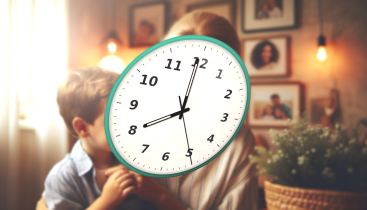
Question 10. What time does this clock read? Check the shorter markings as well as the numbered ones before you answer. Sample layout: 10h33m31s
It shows 7h59m25s
